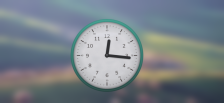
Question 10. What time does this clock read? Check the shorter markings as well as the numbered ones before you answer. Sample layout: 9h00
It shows 12h16
